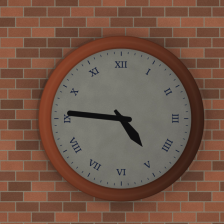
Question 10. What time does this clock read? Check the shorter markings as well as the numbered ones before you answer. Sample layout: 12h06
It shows 4h46
